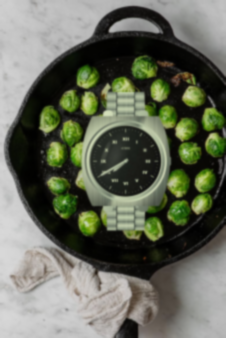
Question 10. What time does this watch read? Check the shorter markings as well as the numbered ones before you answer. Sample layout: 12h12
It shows 7h40
